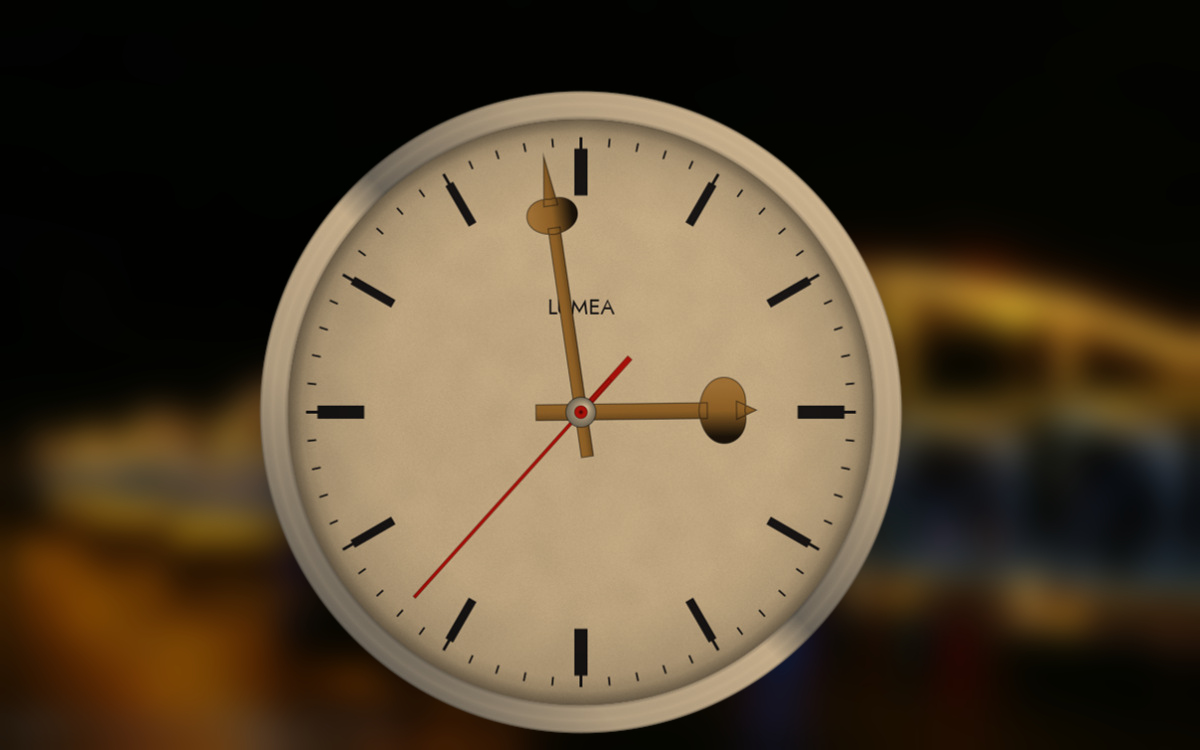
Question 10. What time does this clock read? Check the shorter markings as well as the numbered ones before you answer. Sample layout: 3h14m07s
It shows 2h58m37s
